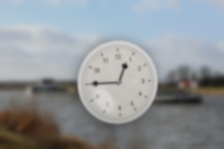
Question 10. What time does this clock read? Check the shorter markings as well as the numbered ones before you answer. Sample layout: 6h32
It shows 12h45
